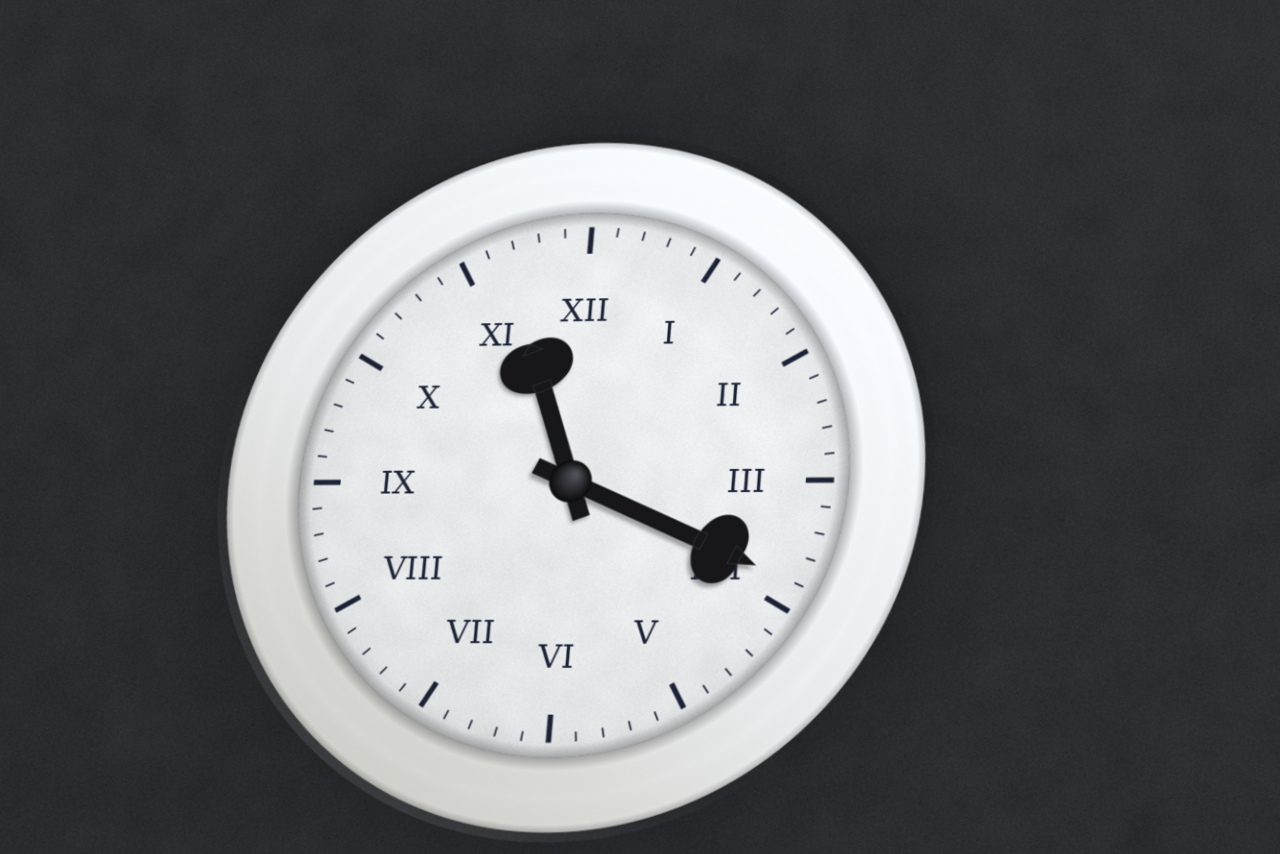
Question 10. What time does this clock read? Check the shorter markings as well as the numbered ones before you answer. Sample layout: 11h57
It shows 11h19
